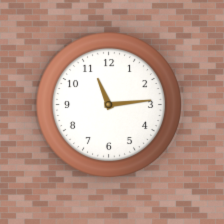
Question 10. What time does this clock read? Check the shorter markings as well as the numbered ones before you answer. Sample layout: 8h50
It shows 11h14
